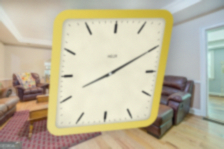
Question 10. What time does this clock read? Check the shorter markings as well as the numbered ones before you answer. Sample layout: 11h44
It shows 8h10
